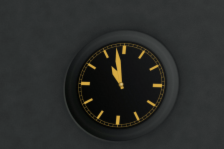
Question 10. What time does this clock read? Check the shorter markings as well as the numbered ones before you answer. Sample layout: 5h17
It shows 10h58
